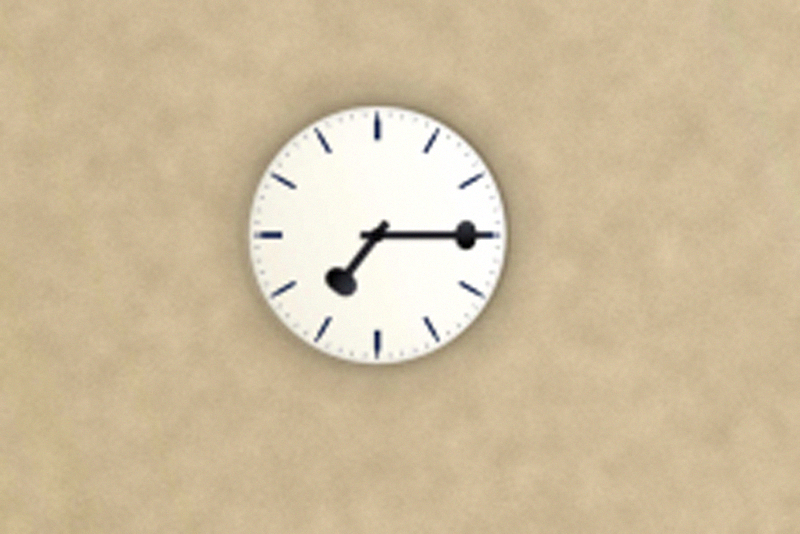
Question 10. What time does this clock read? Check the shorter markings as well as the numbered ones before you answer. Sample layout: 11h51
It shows 7h15
